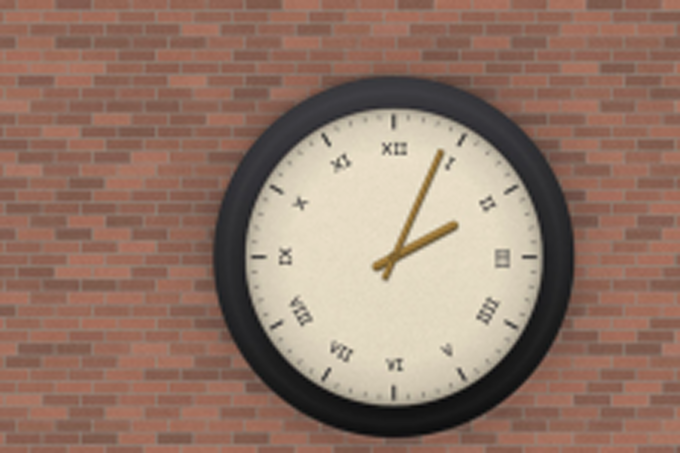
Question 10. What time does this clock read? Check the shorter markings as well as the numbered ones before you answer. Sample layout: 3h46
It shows 2h04
